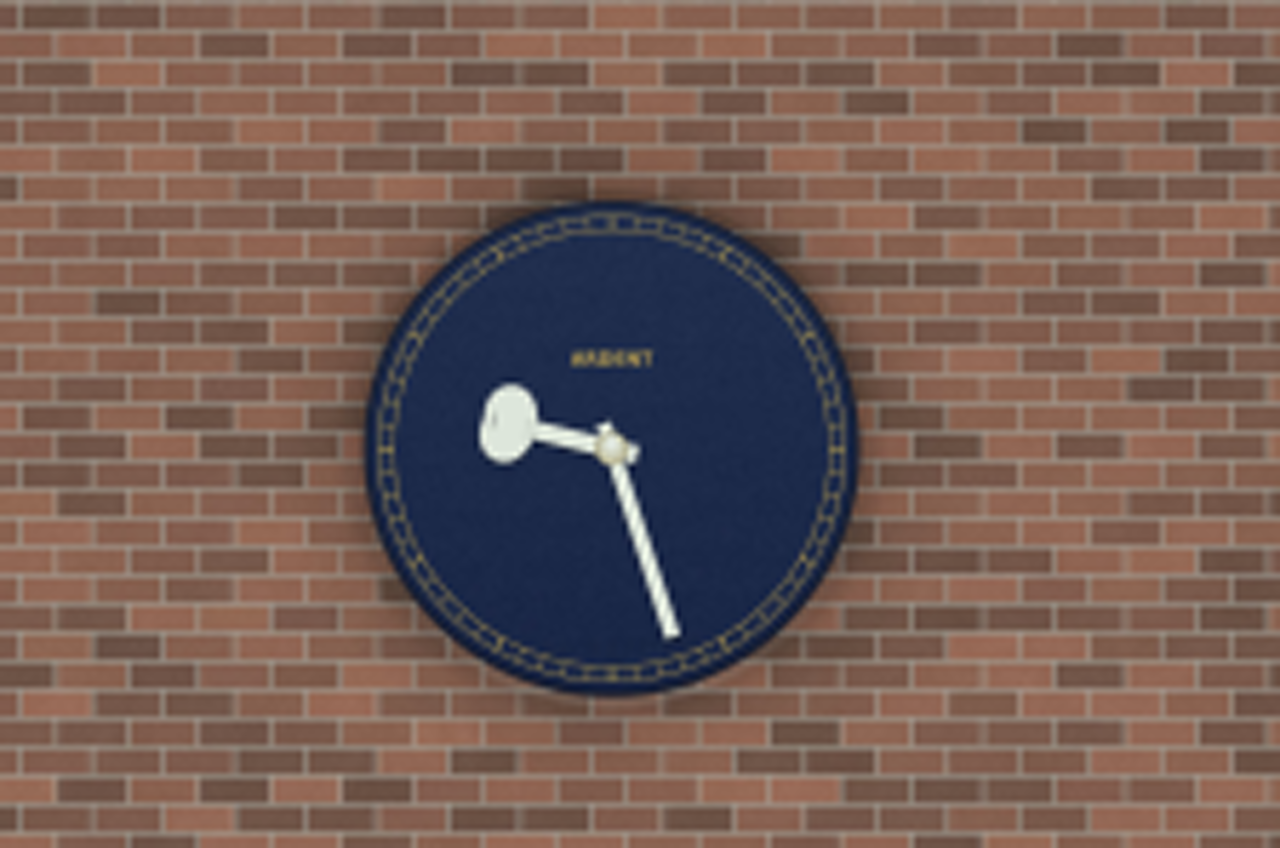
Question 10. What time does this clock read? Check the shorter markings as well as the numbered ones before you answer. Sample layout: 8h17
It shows 9h27
